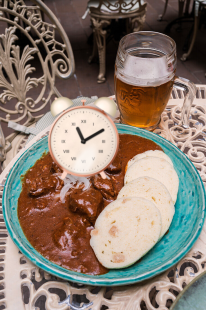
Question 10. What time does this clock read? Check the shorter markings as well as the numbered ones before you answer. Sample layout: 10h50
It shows 11h10
